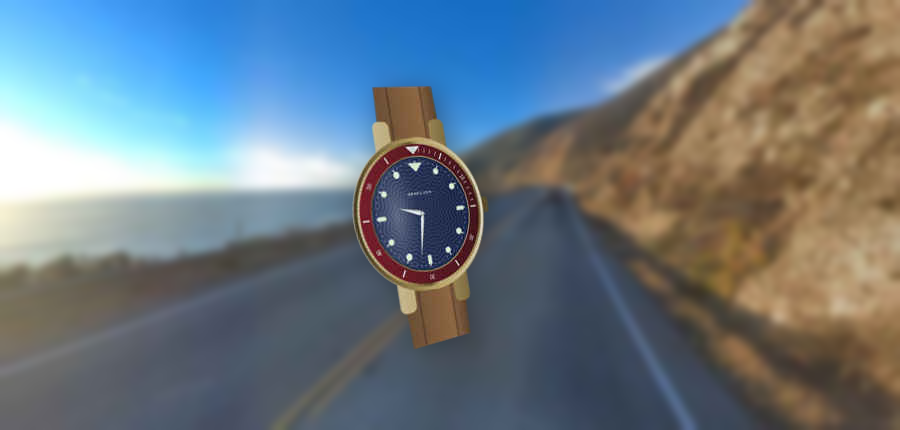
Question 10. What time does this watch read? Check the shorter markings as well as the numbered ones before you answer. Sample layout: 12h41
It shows 9h32
